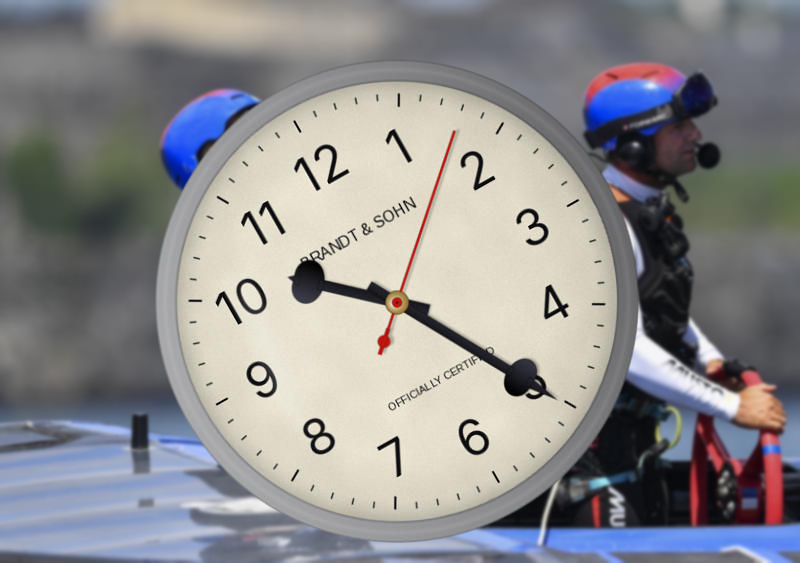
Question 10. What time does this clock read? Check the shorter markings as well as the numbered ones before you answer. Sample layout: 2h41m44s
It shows 10h25m08s
